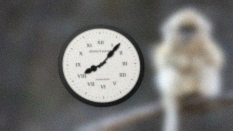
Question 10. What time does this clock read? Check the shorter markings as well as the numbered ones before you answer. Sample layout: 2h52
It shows 8h07
